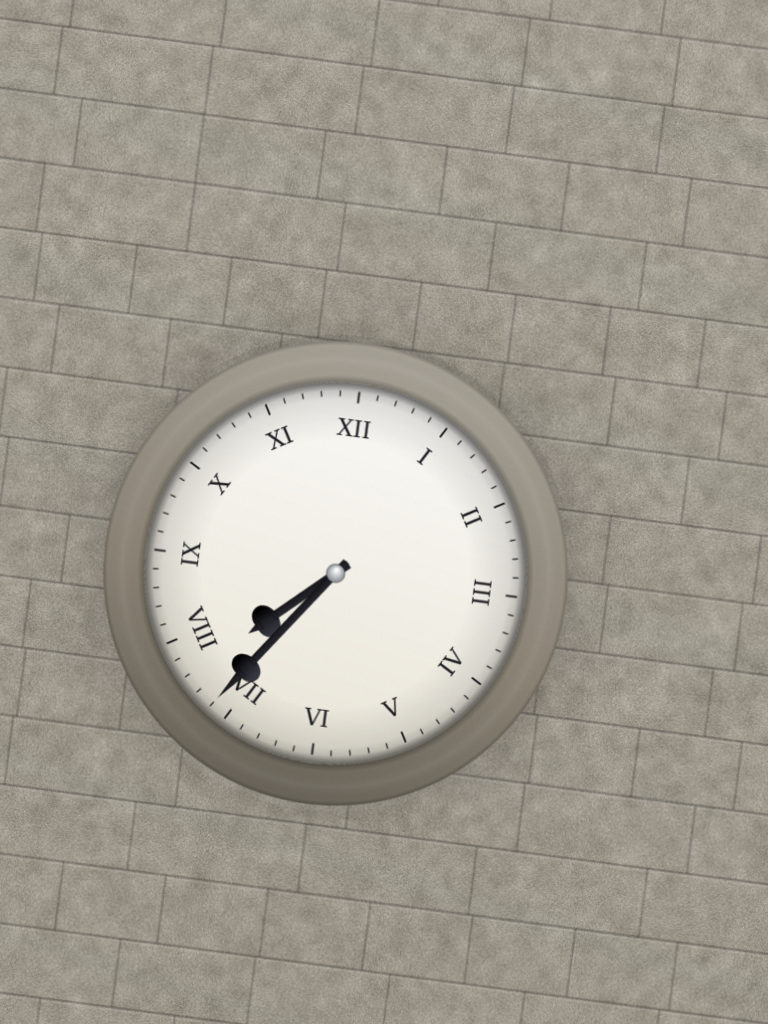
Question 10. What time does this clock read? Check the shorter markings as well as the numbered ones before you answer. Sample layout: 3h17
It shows 7h36
